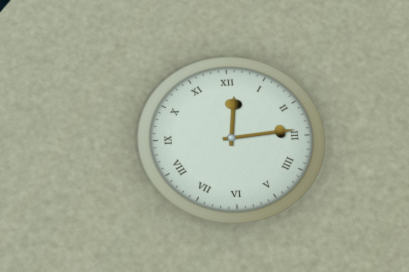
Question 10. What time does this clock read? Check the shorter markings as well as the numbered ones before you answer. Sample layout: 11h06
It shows 12h14
